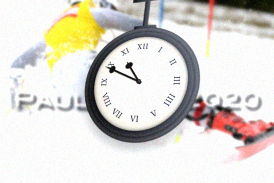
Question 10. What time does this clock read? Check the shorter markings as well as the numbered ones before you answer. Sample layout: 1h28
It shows 10h49
